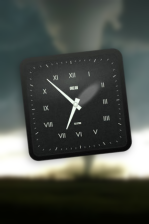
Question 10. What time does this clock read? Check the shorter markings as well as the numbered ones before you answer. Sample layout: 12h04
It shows 6h53
